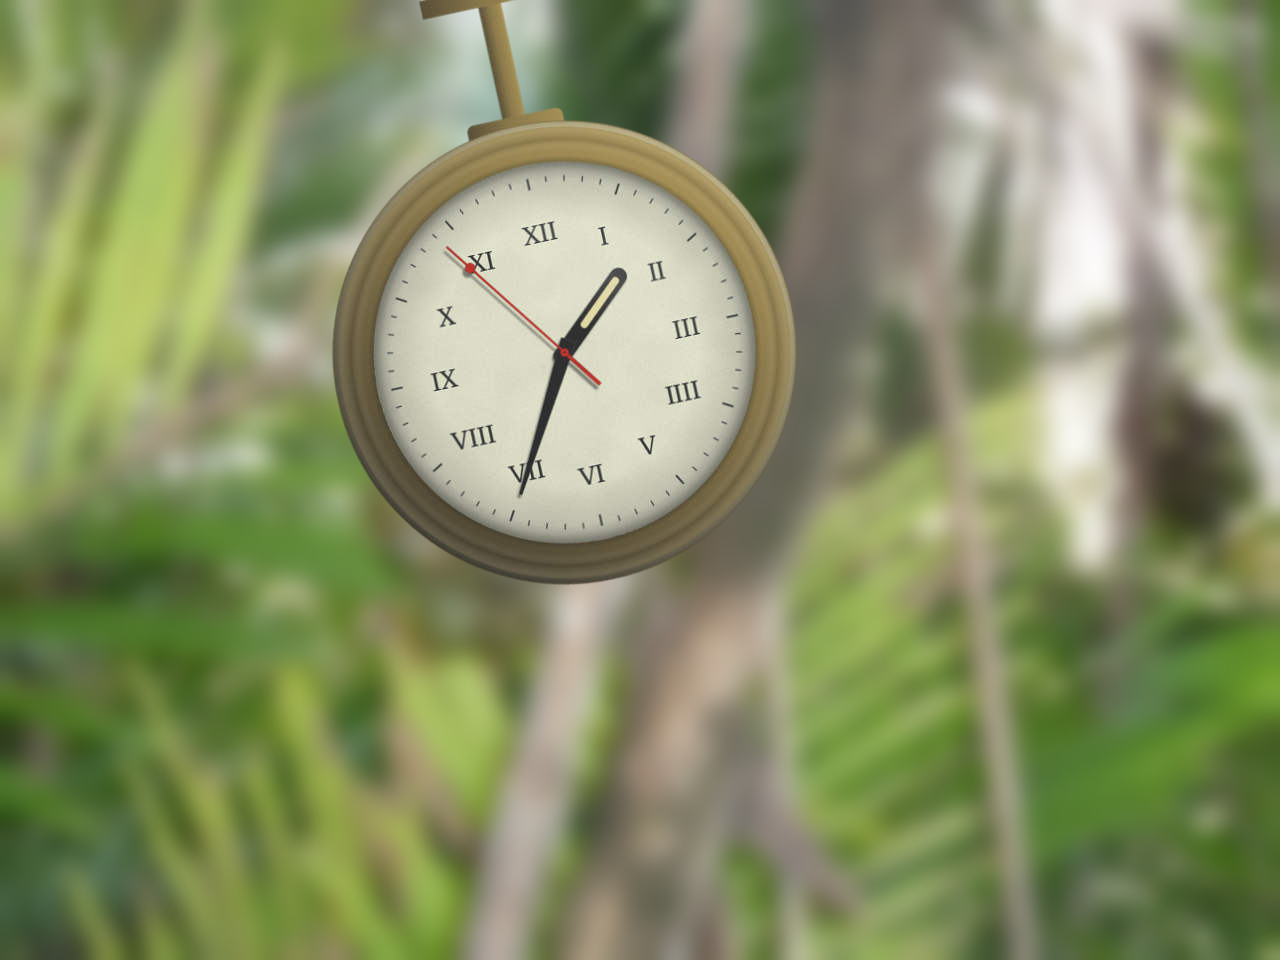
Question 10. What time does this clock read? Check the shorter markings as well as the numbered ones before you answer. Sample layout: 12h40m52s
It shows 1h34m54s
